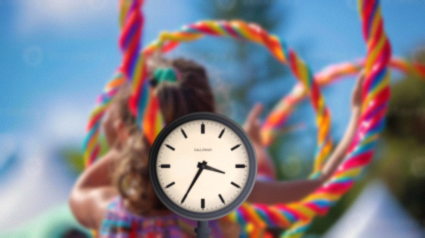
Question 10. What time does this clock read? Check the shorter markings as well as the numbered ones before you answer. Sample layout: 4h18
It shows 3h35
